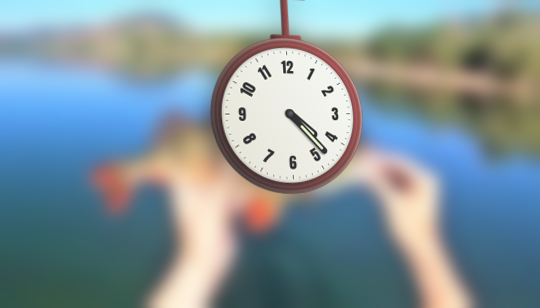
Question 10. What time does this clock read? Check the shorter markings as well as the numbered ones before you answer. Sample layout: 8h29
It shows 4h23
